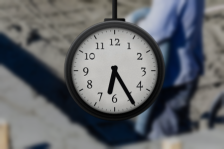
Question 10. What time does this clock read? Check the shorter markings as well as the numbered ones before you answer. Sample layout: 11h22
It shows 6h25
